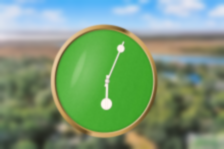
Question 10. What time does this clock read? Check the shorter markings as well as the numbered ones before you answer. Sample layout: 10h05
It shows 6h04
